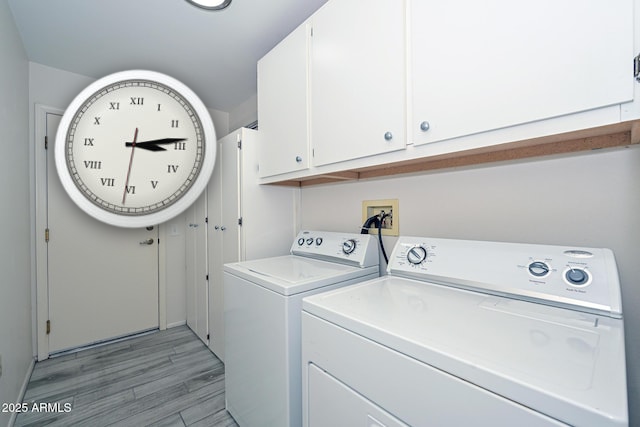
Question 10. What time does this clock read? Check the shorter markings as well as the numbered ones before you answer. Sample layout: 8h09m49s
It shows 3h13m31s
